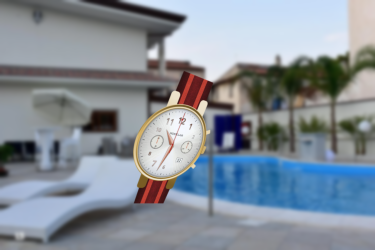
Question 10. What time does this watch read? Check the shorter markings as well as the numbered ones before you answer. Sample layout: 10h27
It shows 10h32
